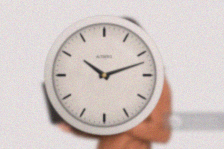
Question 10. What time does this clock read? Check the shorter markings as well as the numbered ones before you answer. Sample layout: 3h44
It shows 10h12
